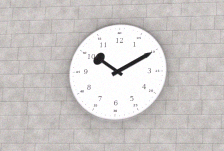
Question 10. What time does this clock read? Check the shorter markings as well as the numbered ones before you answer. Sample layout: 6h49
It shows 10h10
